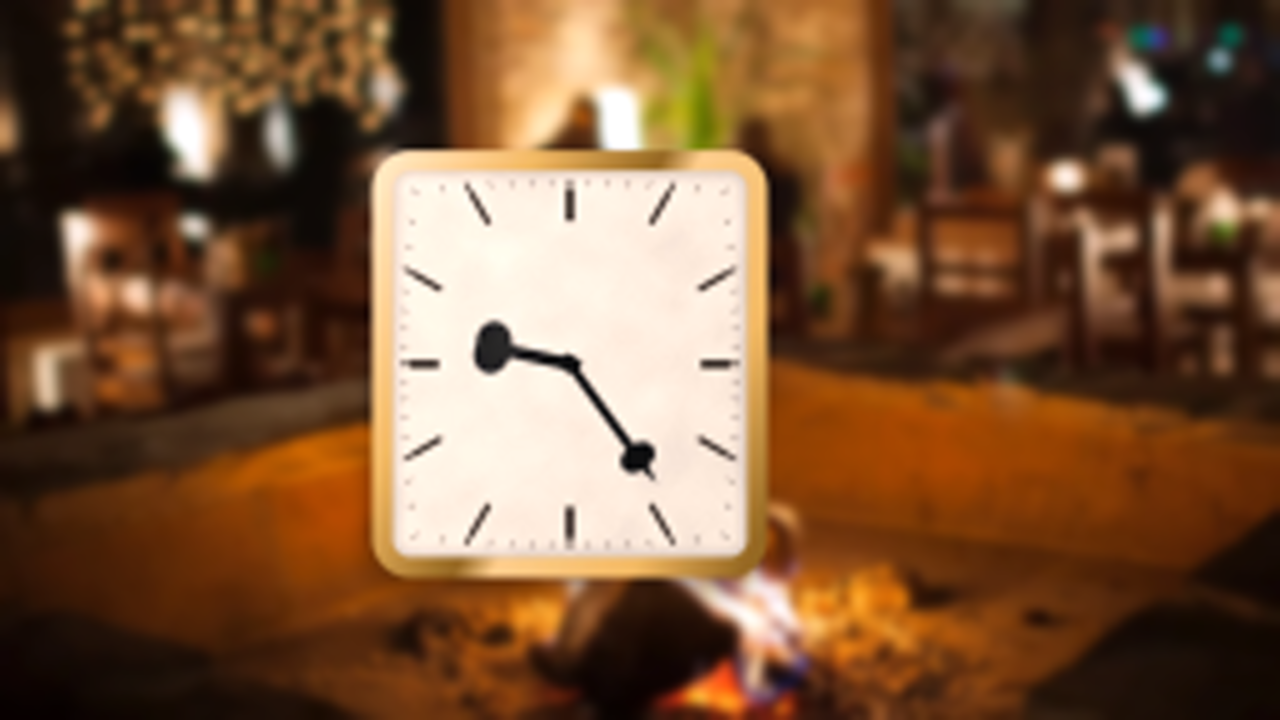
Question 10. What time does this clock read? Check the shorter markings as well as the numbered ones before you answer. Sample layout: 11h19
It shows 9h24
